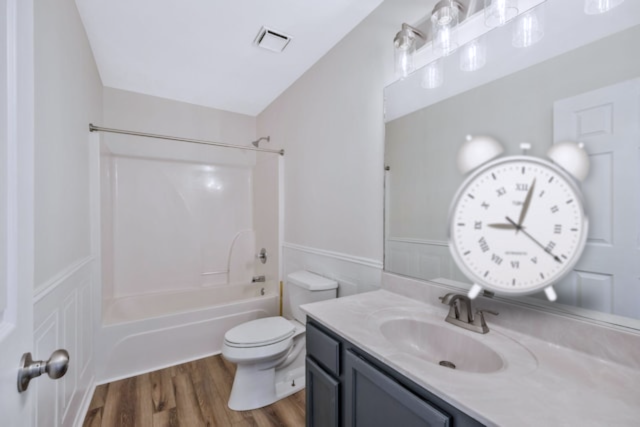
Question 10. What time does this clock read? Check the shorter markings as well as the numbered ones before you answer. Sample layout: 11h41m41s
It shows 9h02m21s
